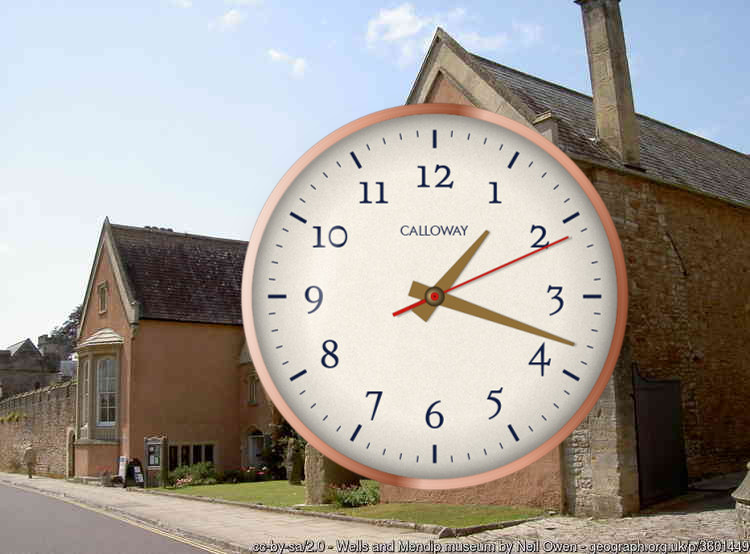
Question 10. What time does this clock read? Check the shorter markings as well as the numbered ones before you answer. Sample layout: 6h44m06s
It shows 1h18m11s
